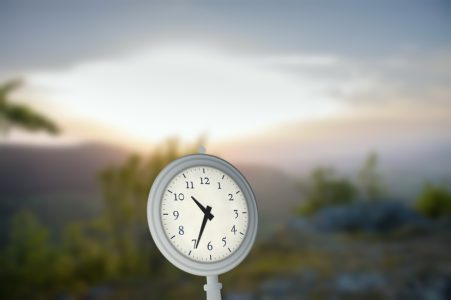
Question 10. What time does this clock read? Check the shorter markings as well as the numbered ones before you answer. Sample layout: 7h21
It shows 10h34
